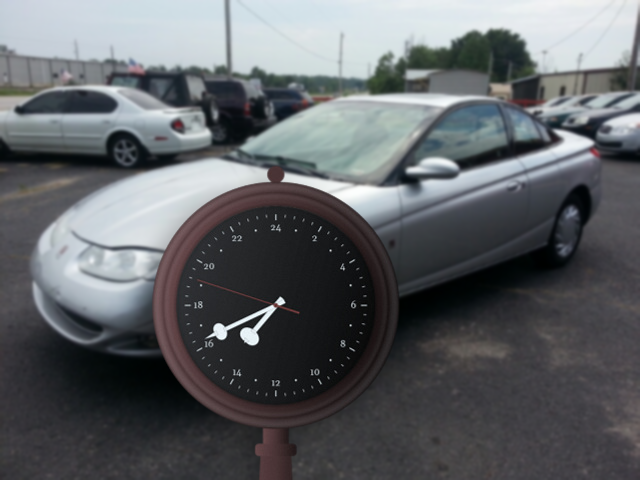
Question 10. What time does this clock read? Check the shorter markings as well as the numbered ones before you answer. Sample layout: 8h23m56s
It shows 14h40m48s
